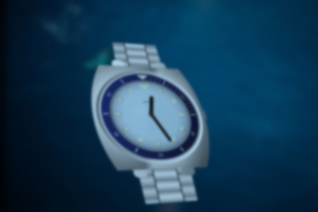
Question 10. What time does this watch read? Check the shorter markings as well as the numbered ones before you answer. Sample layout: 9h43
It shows 12h26
